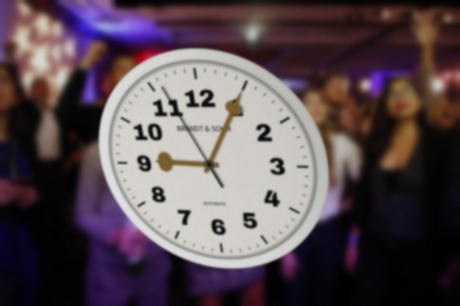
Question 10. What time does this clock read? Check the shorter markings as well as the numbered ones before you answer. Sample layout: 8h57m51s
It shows 9h04m56s
